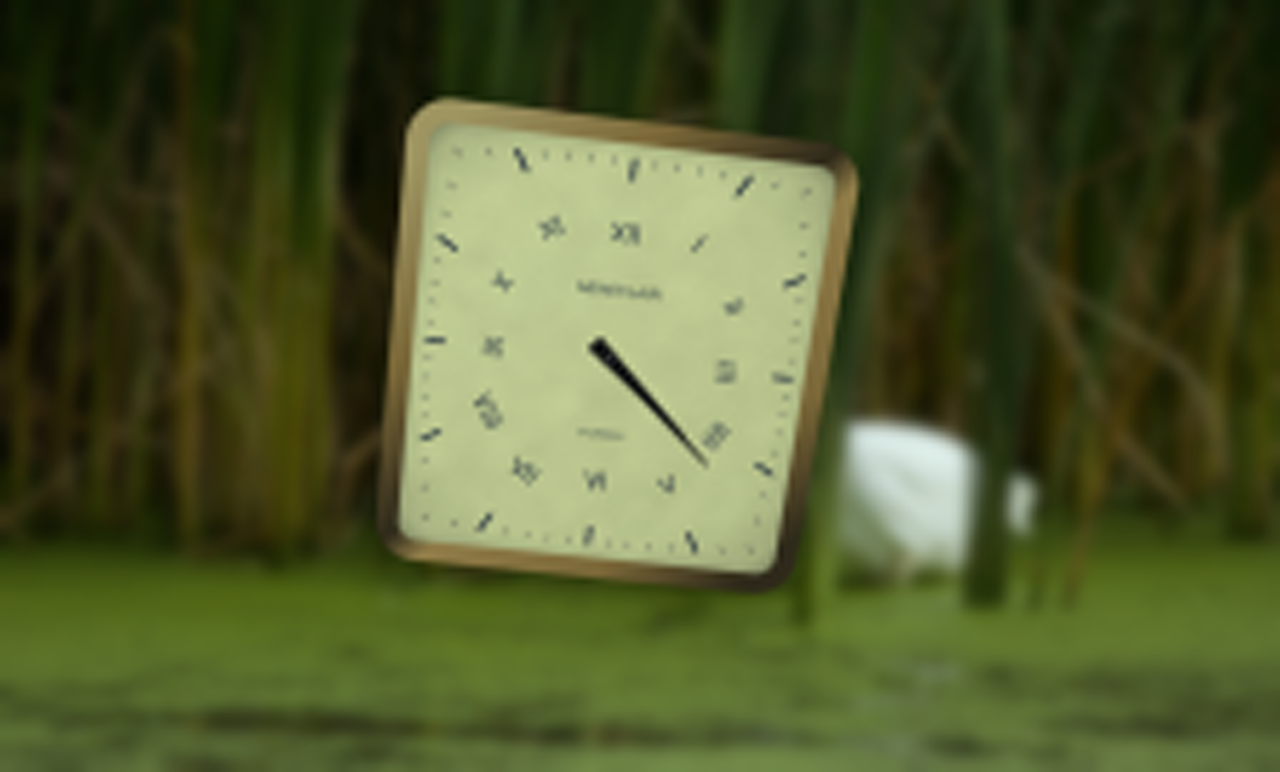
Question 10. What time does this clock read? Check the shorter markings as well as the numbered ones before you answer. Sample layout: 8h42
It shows 4h22
